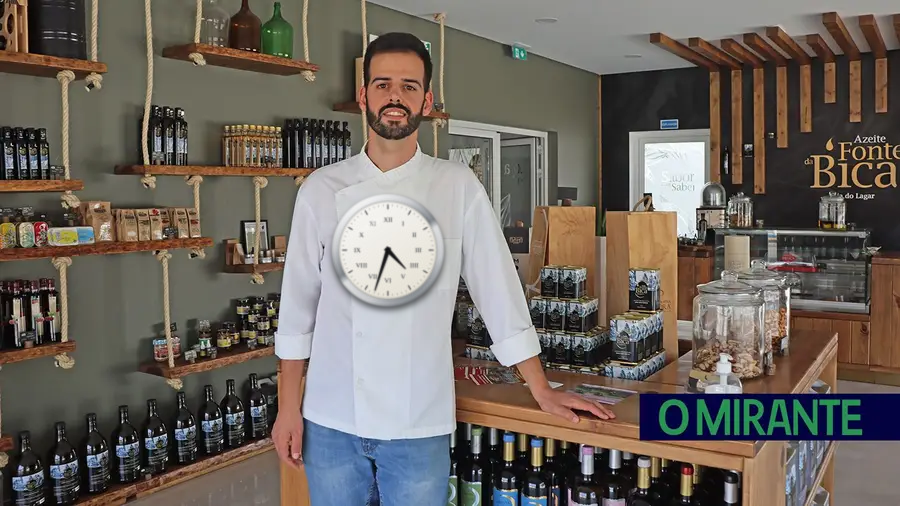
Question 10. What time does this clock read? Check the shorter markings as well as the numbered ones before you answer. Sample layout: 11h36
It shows 4h33
